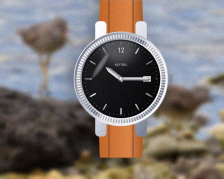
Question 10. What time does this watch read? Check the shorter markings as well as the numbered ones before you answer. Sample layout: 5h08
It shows 10h15
